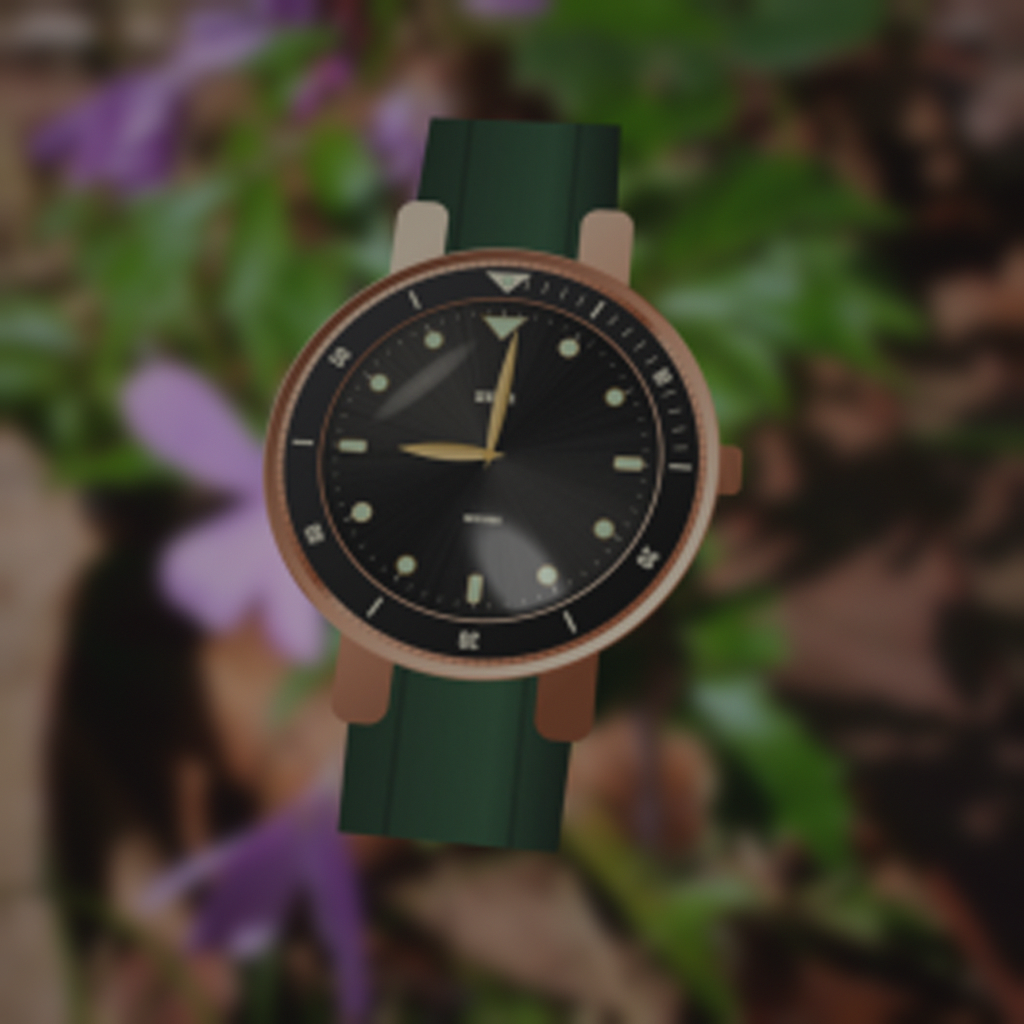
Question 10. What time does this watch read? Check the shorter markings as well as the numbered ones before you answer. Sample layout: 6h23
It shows 9h01
